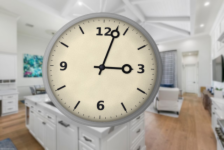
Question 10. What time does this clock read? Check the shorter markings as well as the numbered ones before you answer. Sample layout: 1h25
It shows 3h03
